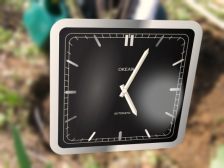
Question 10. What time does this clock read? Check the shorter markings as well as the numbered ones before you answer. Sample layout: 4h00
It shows 5h04
